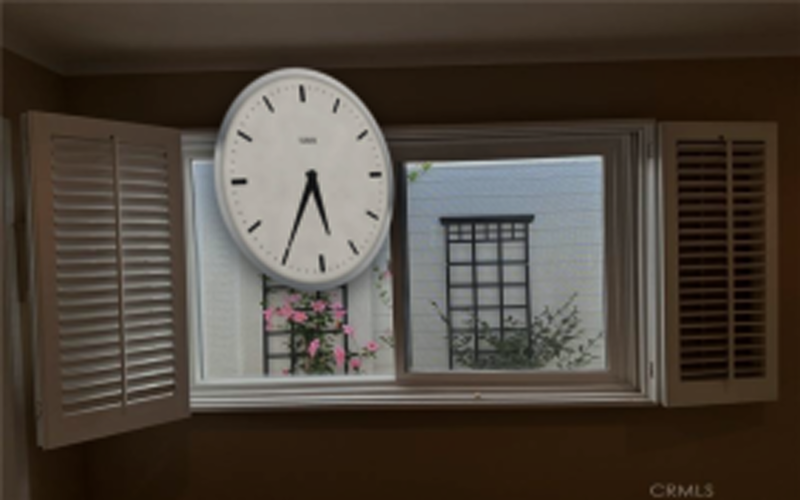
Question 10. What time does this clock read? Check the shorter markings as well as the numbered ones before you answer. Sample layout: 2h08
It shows 5h35
